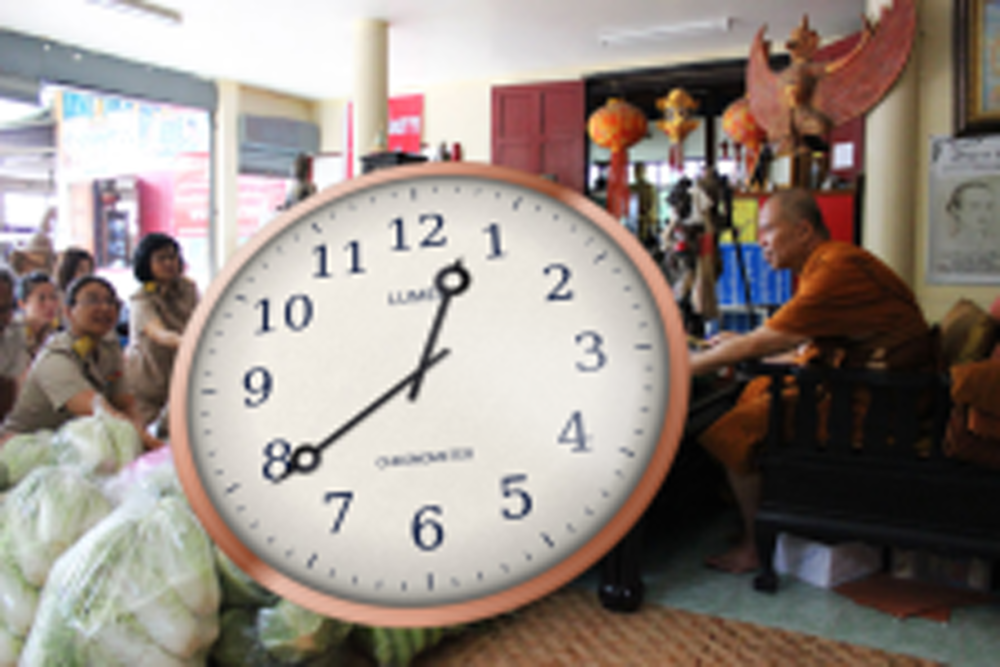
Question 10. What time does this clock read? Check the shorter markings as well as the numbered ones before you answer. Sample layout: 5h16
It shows 12h39
